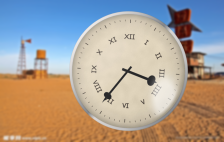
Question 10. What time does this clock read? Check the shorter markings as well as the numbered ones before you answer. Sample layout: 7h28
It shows 3h36
